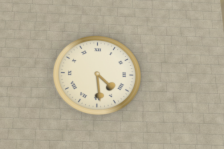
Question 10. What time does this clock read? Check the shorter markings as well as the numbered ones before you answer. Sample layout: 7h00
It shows 4h29
